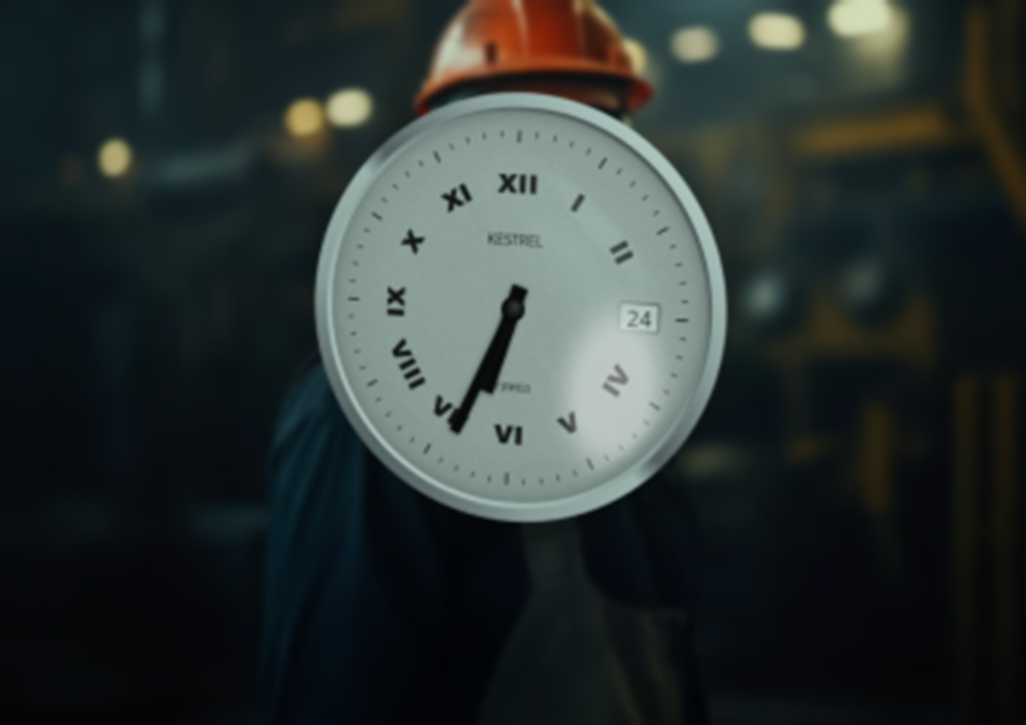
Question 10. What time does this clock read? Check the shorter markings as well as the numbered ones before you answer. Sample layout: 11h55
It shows 6h34
